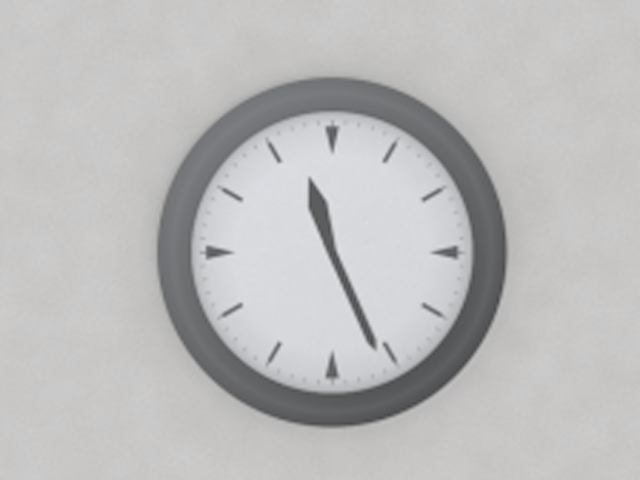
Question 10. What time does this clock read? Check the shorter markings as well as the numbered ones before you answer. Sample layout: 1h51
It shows 11h26
